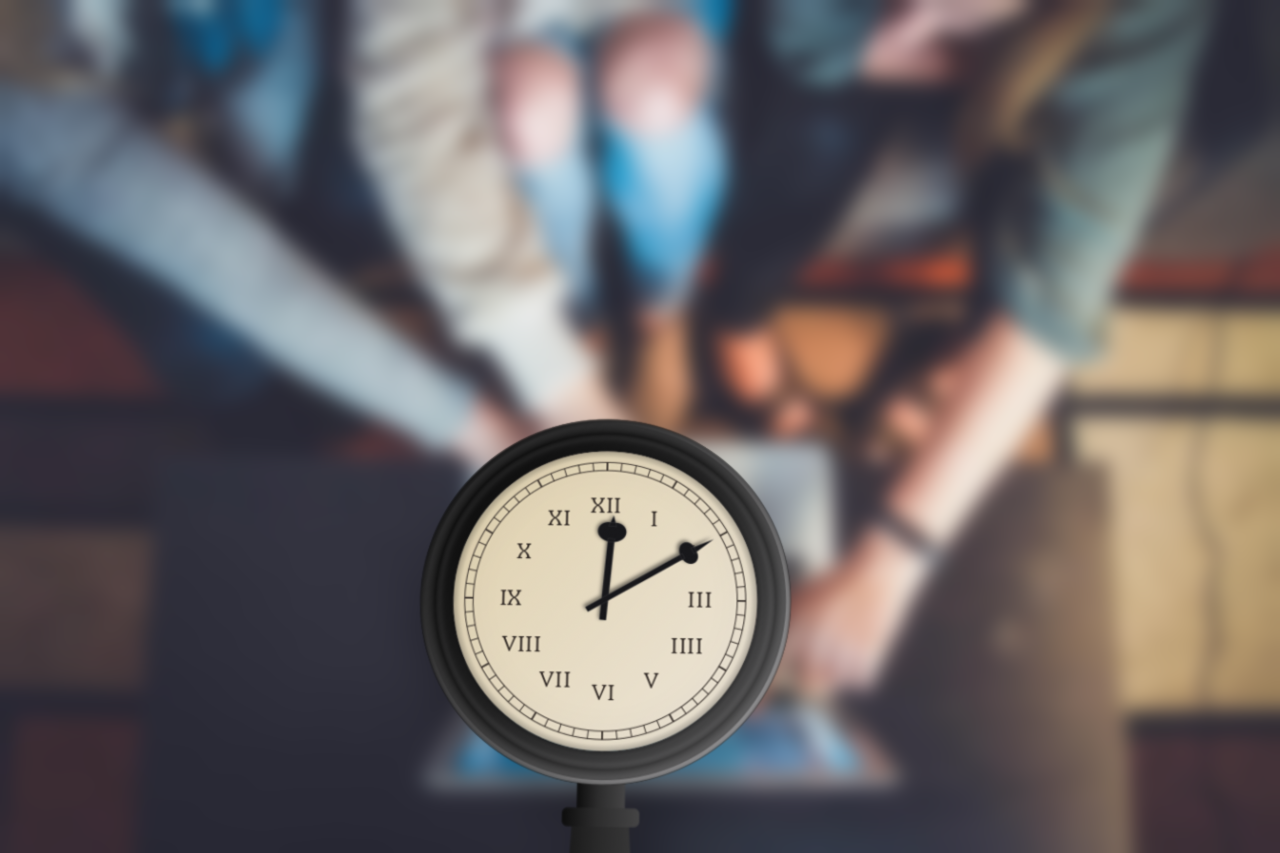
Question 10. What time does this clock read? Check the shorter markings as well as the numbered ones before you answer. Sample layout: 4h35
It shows 12h10
